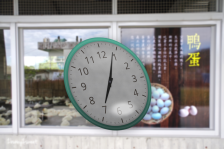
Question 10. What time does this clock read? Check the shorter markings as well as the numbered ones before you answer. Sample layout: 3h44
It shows 7h04
